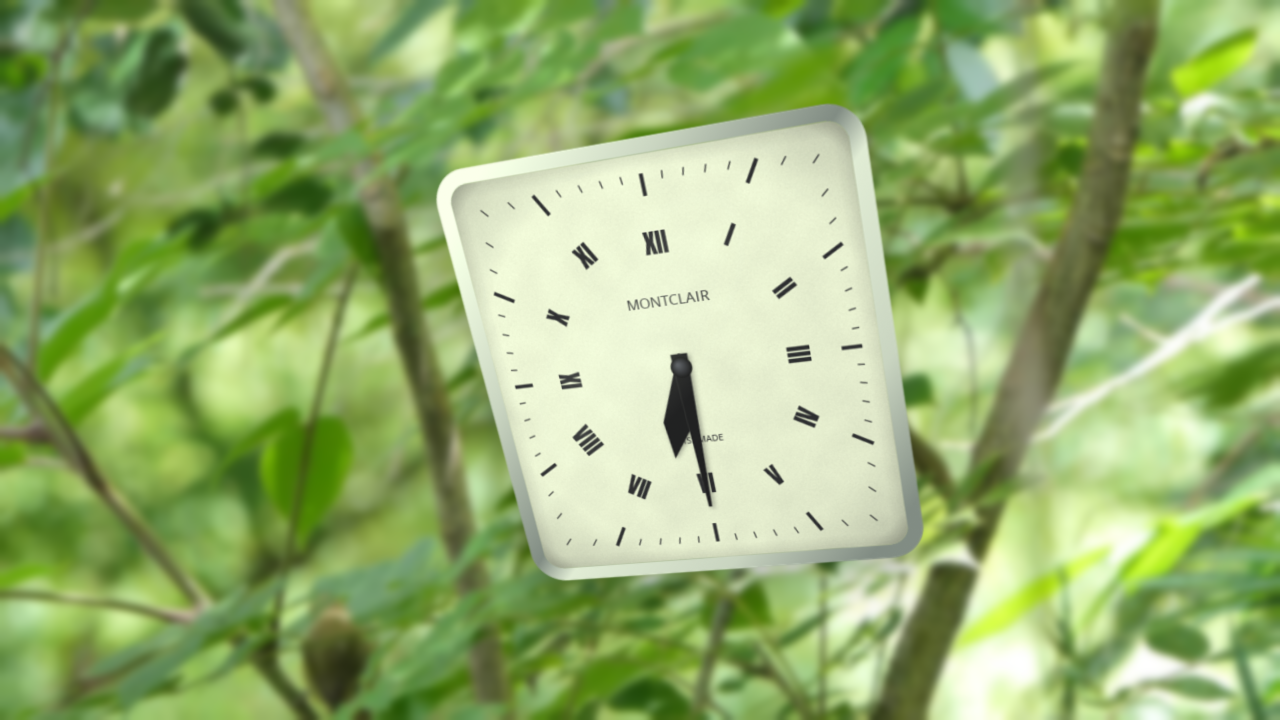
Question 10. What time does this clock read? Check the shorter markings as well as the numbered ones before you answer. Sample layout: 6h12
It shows 6h30
